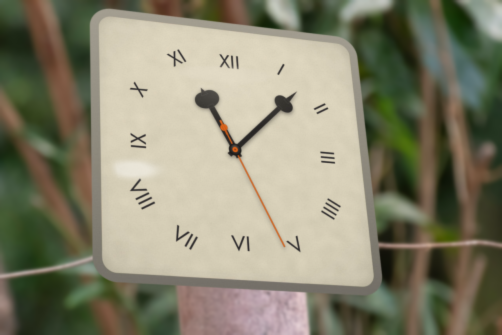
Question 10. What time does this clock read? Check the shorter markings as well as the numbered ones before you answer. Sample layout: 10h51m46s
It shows 11h07m26s
